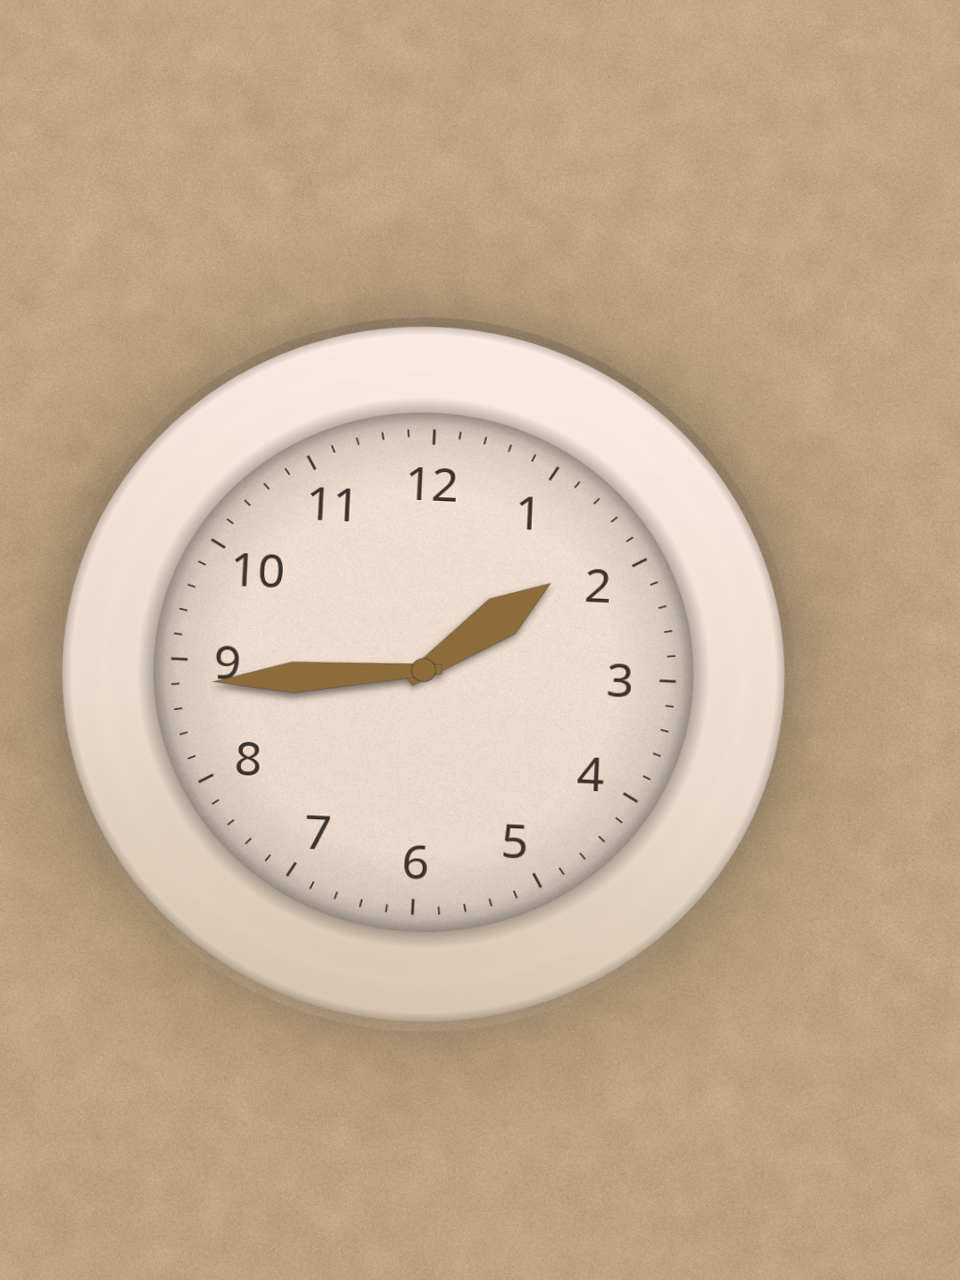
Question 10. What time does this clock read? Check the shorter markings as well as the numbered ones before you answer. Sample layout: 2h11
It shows 1h44
